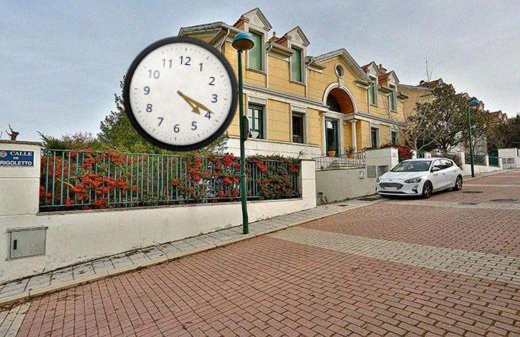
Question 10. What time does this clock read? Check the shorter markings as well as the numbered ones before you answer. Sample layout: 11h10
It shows 4h19
